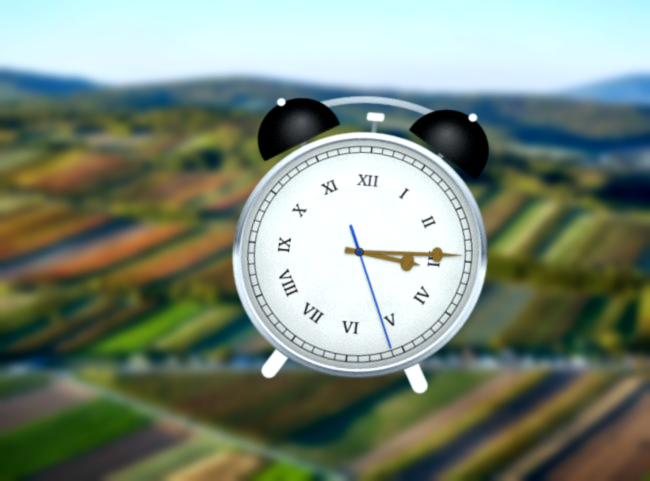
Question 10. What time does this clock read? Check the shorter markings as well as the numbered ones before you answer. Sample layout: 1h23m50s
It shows 3h14m26s
